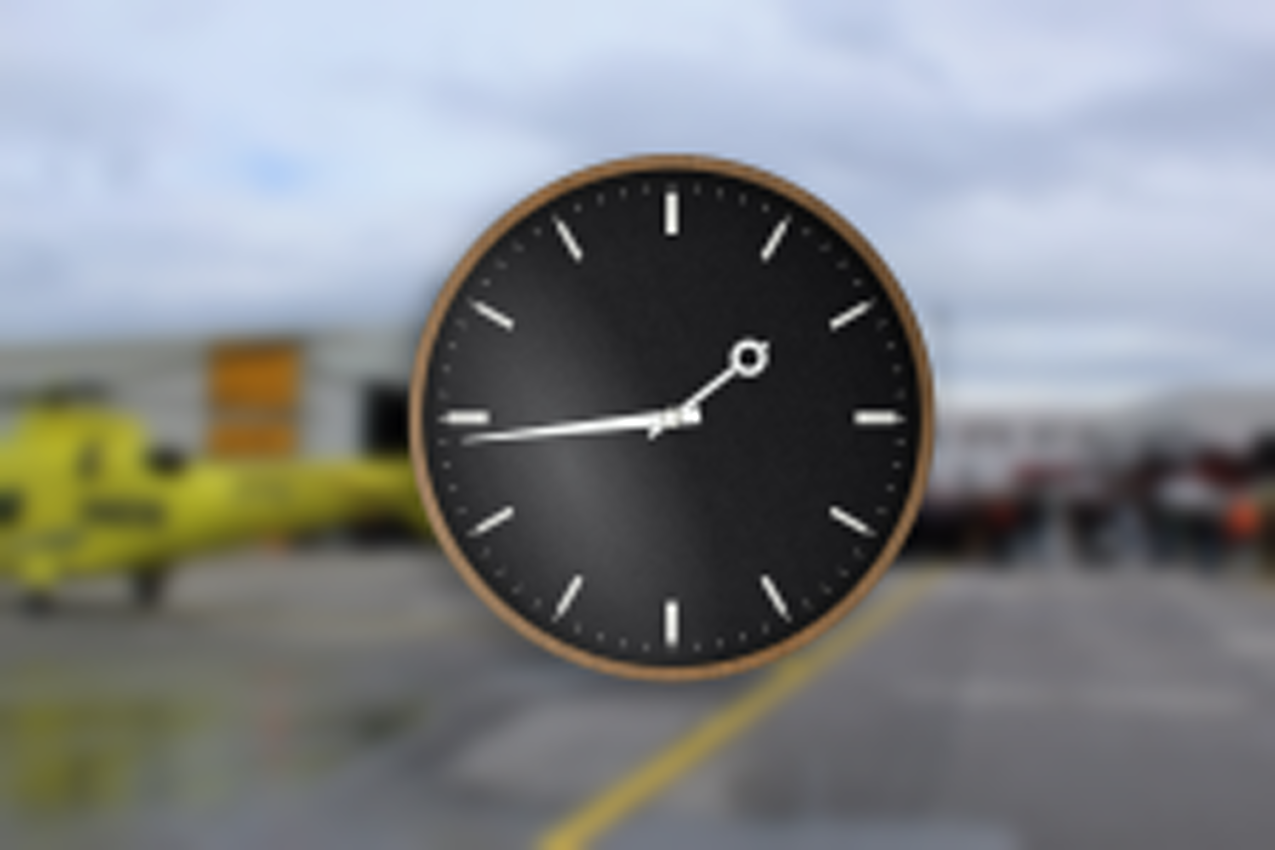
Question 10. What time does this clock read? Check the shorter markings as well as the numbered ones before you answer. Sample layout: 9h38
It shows 1h44
